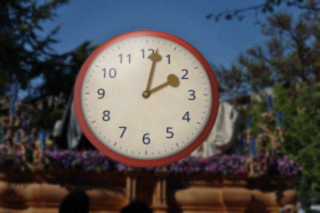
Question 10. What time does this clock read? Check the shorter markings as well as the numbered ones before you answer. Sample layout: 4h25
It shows 2h02
